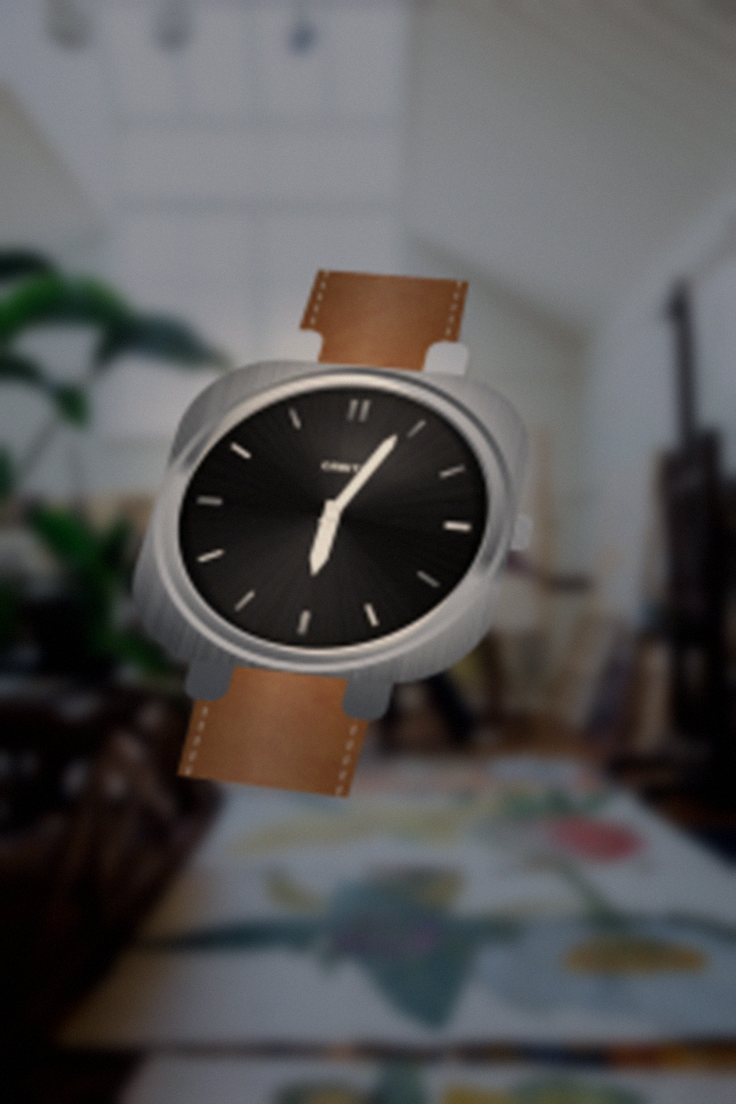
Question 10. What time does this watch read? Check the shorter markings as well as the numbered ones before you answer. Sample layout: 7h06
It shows 6h04
